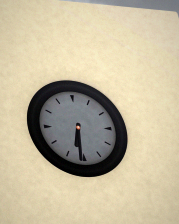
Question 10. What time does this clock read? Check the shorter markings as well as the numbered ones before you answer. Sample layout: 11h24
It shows 6h31
